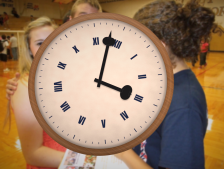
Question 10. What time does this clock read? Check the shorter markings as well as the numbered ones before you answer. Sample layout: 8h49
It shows 2h58
